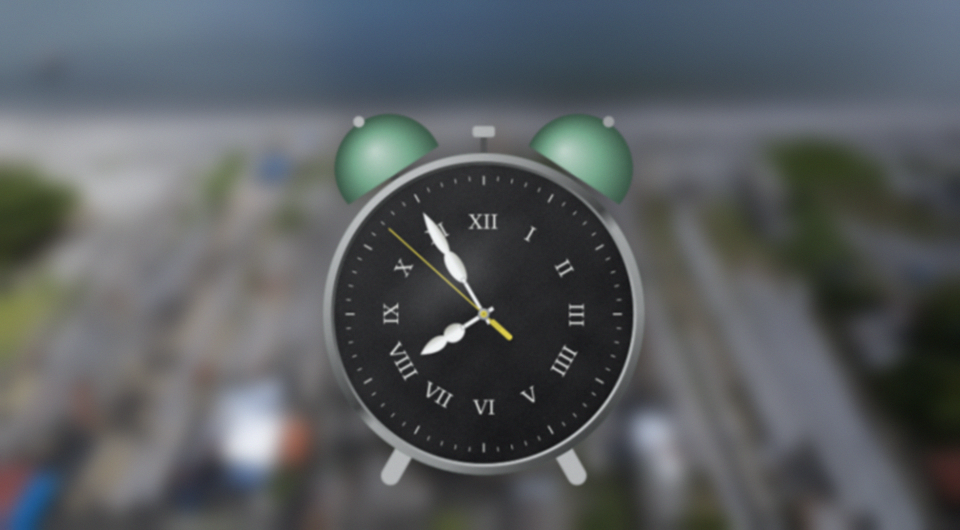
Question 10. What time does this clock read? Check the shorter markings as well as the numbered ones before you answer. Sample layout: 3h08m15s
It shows 7h54m52s
